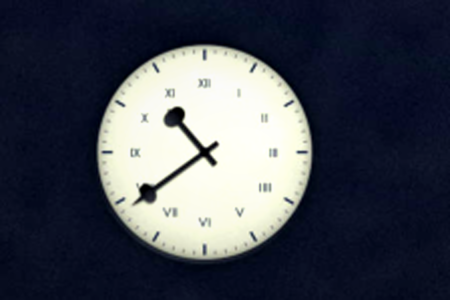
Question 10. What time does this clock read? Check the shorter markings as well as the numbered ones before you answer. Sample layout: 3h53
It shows 10h39
